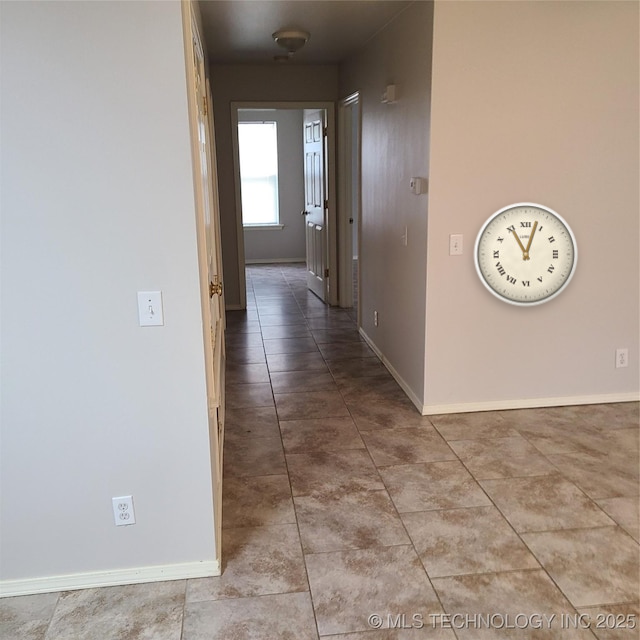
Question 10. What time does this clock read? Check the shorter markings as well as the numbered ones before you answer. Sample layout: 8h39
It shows 11h03
